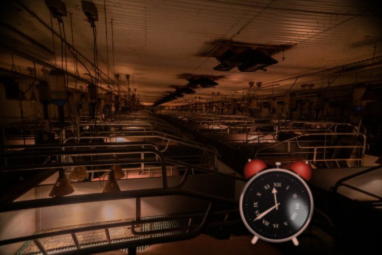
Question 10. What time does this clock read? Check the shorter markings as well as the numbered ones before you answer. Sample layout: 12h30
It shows 11h39
